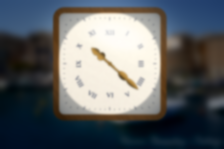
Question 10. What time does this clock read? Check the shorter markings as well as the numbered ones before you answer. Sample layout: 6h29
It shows 10h22
